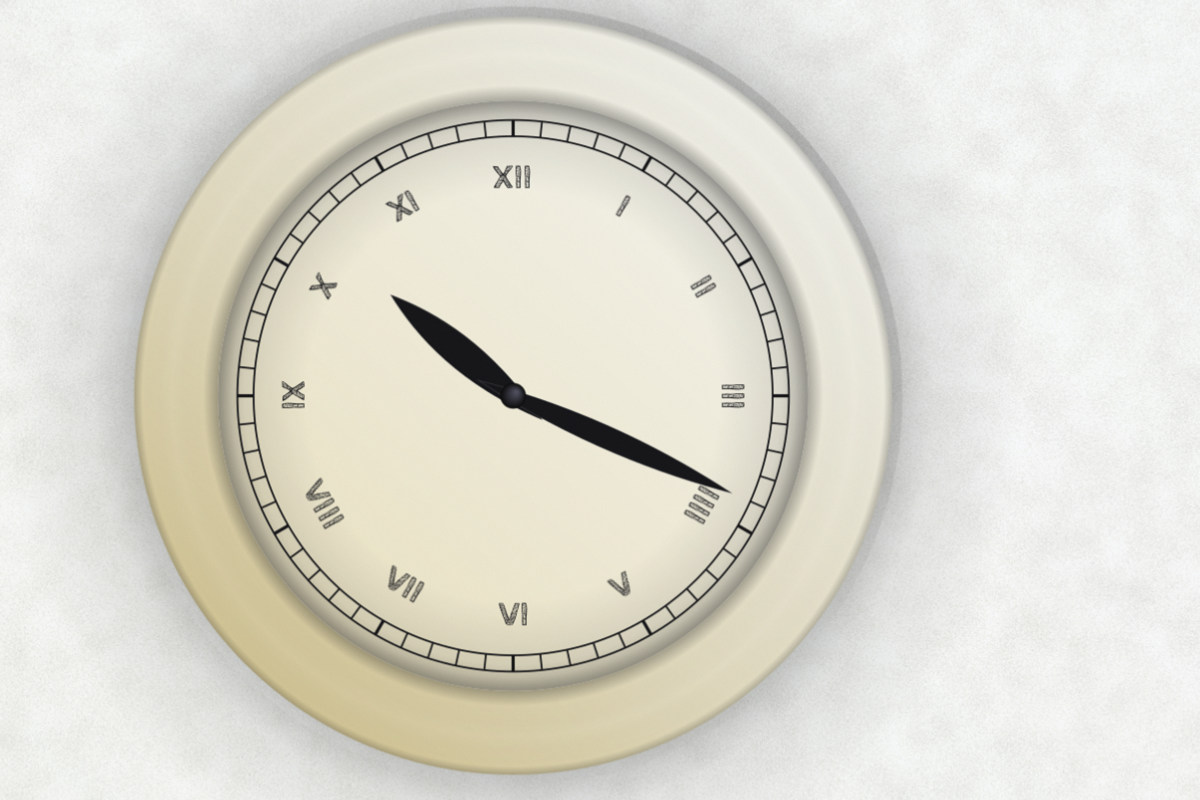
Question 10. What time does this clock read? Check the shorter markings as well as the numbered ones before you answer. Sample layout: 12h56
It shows 10h19
